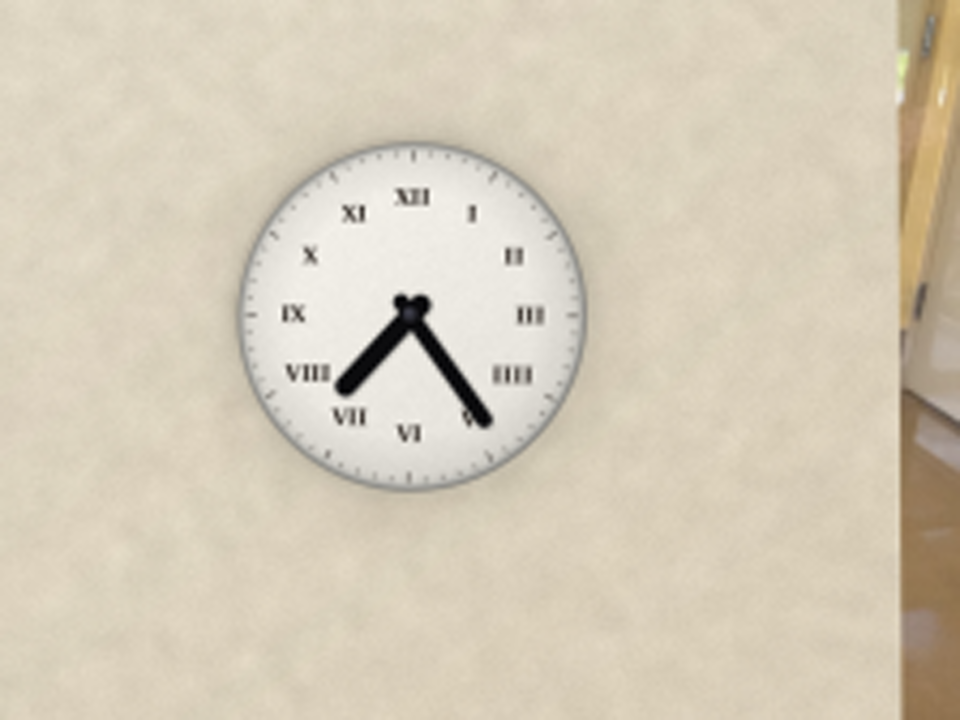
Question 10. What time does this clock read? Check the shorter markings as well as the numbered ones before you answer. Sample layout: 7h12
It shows 7h24
